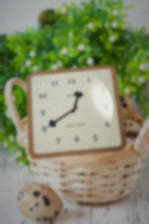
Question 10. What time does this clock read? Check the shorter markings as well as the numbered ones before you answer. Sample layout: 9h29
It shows 12h40
